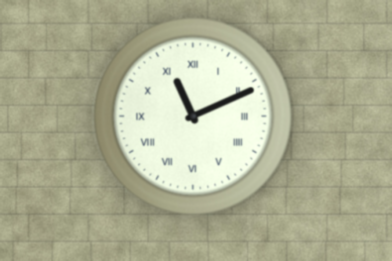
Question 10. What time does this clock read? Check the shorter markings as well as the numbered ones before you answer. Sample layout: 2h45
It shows 11h11
